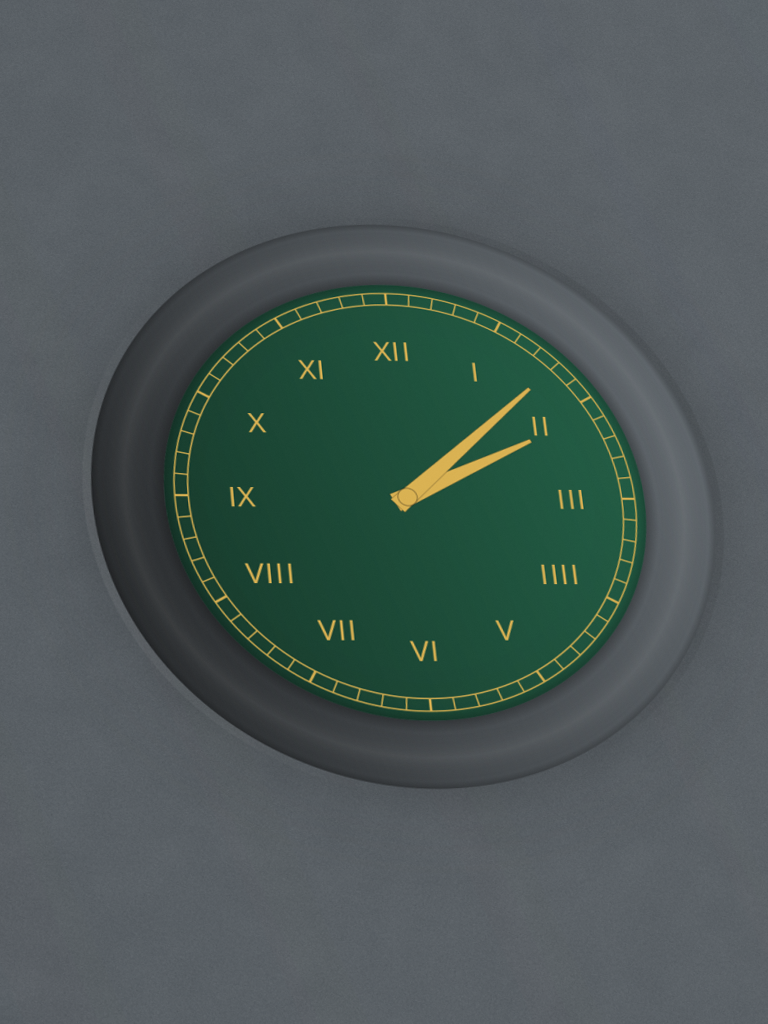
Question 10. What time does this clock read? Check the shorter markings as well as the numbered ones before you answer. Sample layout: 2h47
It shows 2h08
